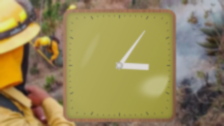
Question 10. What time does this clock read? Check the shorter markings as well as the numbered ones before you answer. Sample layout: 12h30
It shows 3h06
